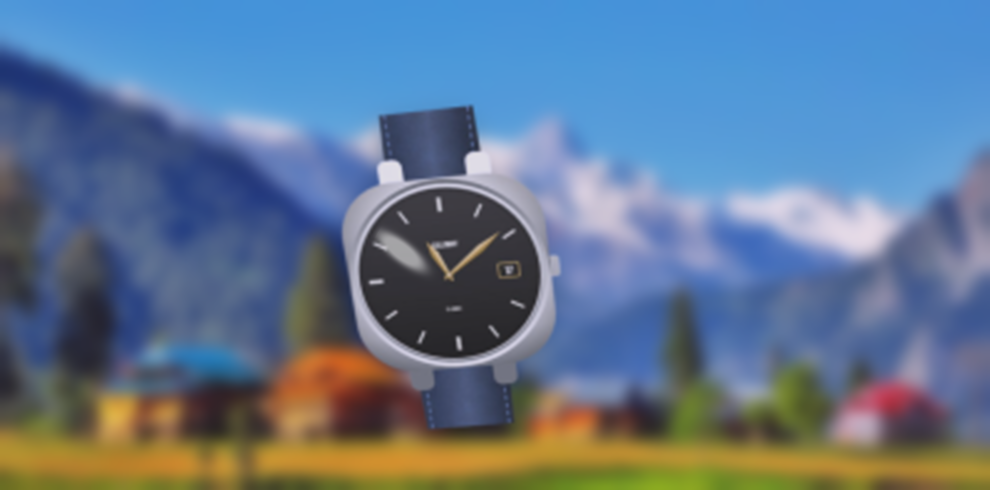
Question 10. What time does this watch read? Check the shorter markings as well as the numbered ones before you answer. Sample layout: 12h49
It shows 11h09
